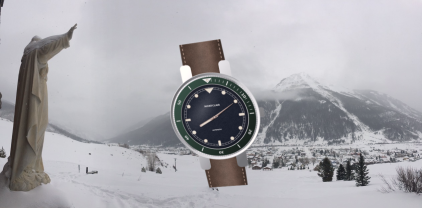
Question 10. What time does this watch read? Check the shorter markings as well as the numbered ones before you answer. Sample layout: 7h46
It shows 8h10
